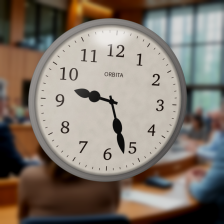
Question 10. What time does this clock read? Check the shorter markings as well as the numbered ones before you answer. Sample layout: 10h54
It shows 9h27
